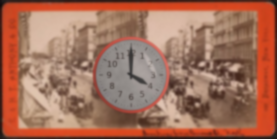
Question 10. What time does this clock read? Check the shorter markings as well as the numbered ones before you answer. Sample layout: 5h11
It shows 4h00
